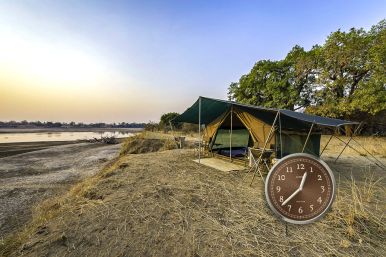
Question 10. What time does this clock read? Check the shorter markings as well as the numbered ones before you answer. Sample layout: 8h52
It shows 12h38
